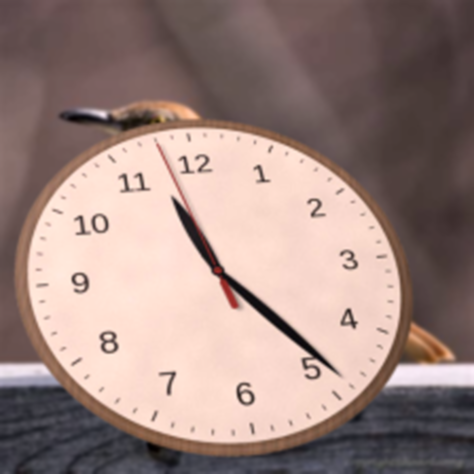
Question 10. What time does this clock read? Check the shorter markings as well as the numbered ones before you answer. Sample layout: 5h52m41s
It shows 11h23m58s
